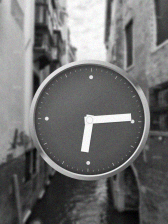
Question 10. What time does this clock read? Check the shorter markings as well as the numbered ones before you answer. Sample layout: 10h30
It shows 6h14
